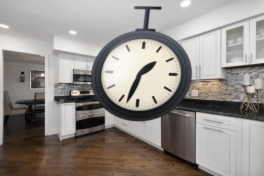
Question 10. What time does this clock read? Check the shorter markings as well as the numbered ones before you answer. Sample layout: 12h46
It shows 1h33
